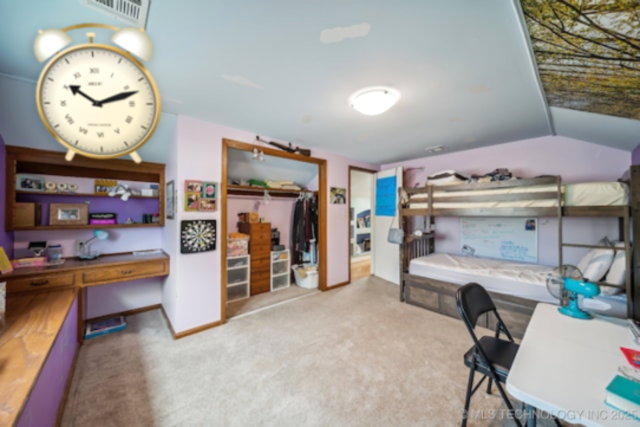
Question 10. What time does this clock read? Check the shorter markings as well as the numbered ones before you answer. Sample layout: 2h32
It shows 10h12
